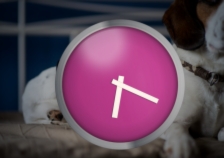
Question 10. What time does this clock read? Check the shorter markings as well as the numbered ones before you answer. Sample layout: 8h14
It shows 6h19
